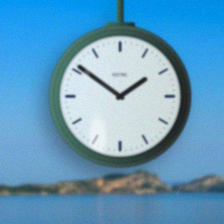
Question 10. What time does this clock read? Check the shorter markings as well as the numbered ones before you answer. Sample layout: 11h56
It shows 1h51
